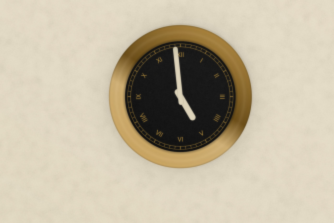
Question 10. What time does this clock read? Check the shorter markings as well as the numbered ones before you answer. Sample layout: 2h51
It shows 4h59
